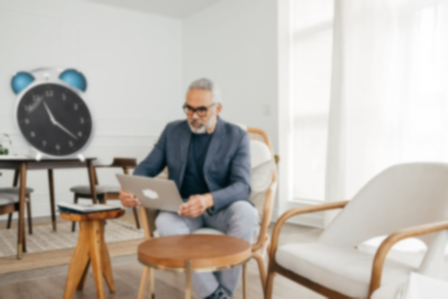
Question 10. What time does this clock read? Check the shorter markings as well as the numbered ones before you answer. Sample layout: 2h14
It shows 11h22
